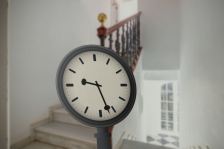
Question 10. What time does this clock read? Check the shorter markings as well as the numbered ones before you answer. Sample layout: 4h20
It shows 9h27
